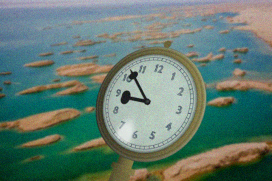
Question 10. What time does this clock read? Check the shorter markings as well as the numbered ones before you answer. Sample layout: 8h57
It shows 8h52
